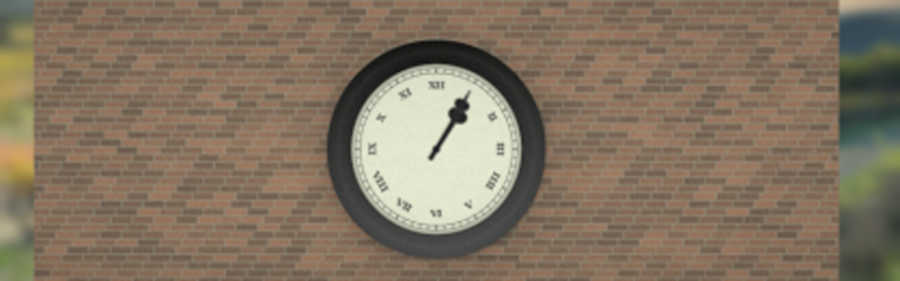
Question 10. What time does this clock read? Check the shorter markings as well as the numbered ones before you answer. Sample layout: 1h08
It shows 1h05
